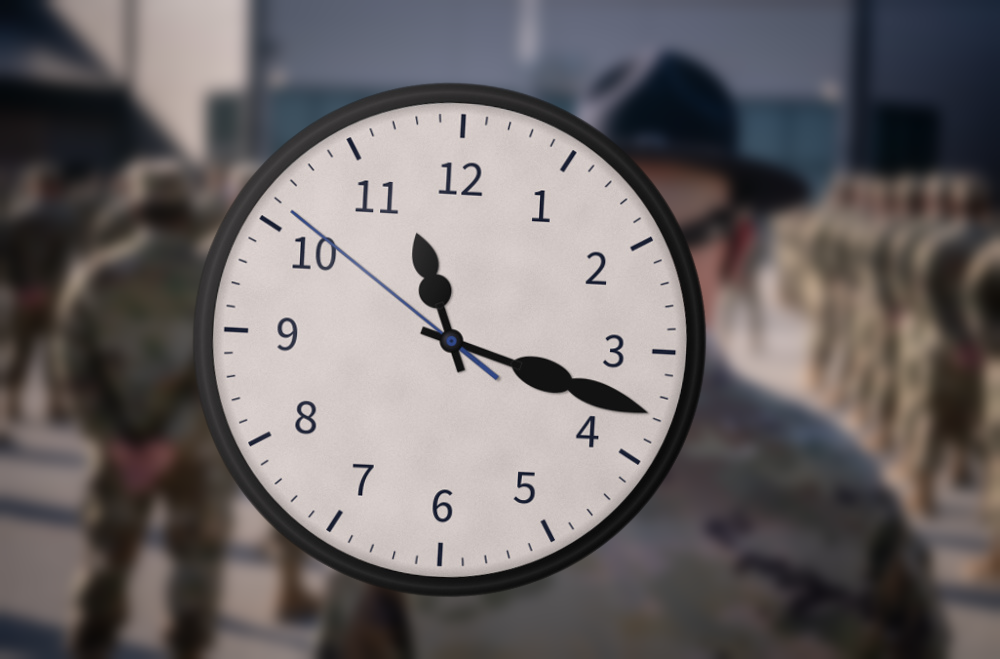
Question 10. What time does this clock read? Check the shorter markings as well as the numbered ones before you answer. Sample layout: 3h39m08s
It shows 11h17m51s
